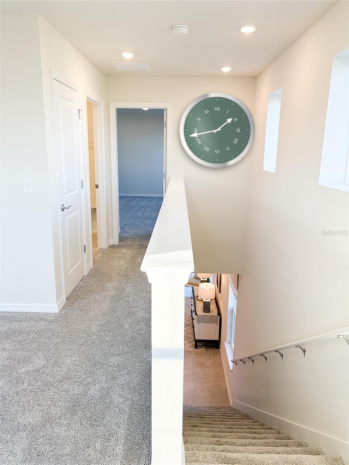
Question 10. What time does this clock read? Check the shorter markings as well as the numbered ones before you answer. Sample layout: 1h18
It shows 1h43
